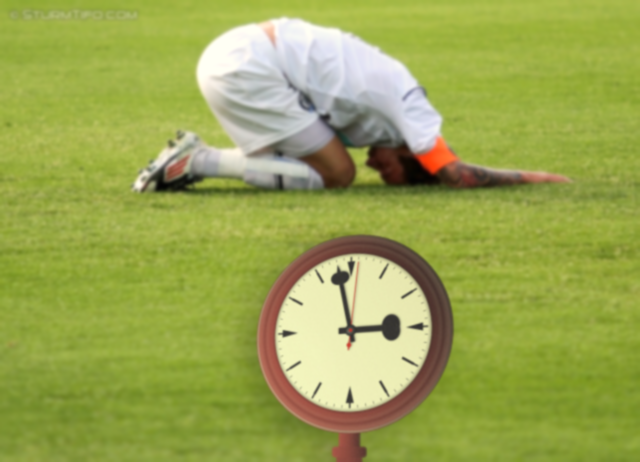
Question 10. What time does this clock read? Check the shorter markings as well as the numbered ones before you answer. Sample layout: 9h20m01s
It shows 2h58m01s
